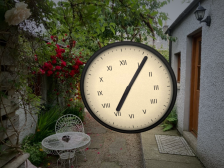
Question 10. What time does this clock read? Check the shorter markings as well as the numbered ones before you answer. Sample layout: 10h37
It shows 7h06
